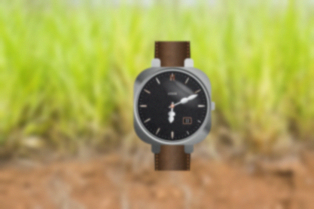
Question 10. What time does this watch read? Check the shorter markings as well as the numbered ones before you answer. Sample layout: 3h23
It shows 6h11
